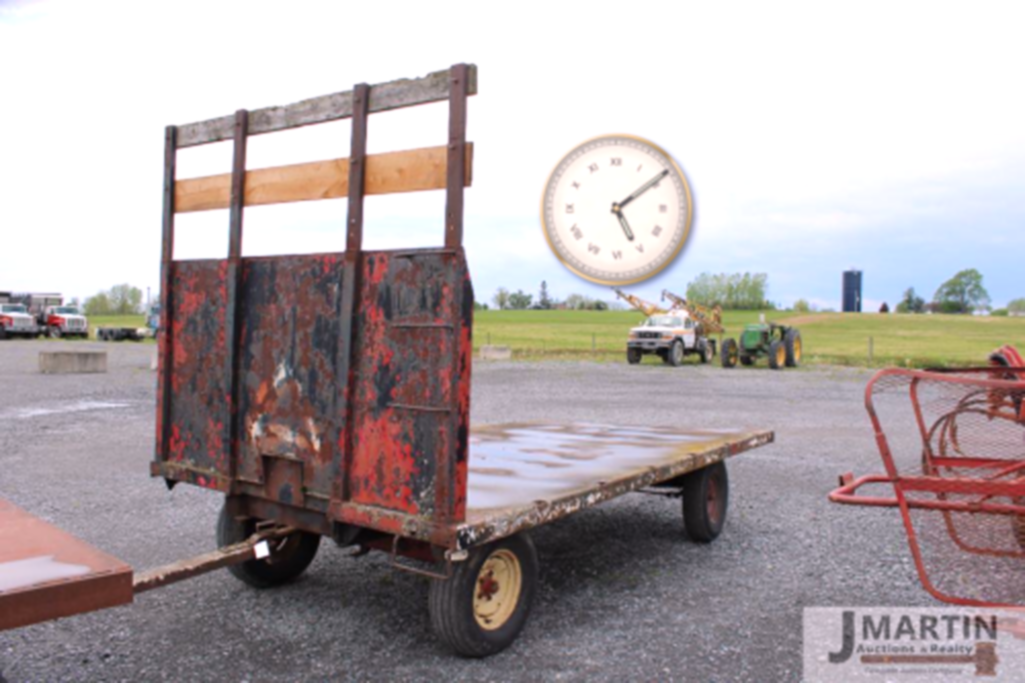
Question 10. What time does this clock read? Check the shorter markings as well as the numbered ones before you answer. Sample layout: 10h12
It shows 5h09
